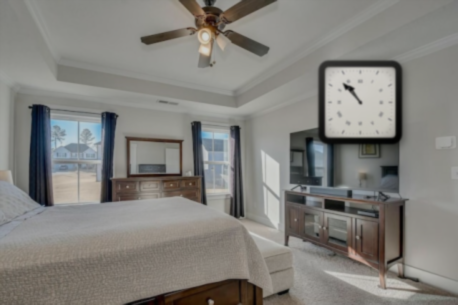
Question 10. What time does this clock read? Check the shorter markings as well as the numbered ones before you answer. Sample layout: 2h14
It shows 10h53
